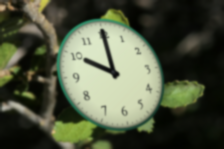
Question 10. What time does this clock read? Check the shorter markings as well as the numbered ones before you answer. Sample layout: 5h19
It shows 10h00
